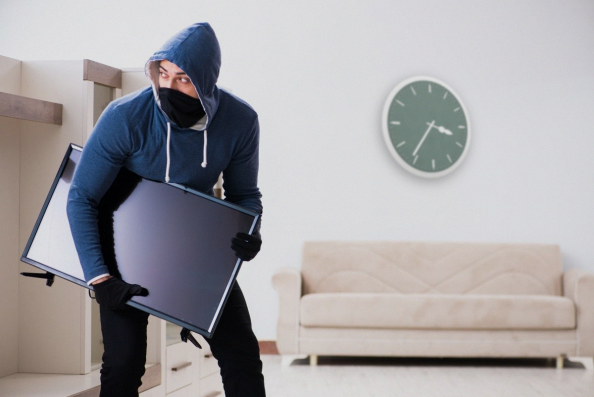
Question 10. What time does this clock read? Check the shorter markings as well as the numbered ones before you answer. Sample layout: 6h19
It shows 3h36
